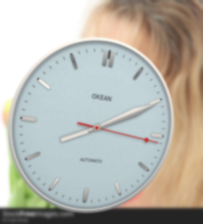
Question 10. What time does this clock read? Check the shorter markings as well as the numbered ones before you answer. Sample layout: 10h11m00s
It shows 8h10m16s
